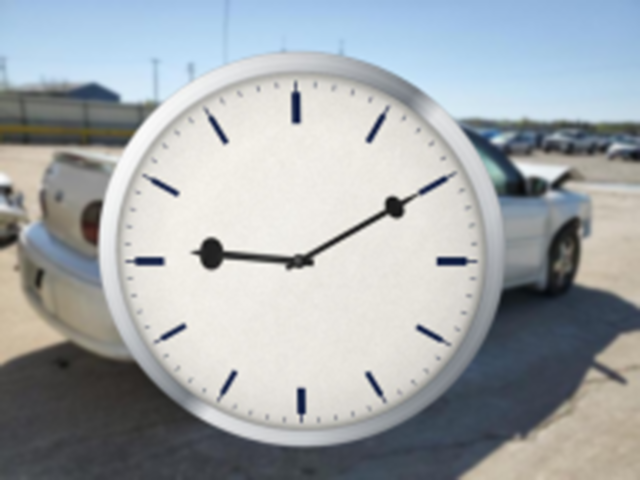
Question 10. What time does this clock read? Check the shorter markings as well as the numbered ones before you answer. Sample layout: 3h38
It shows 9h10
